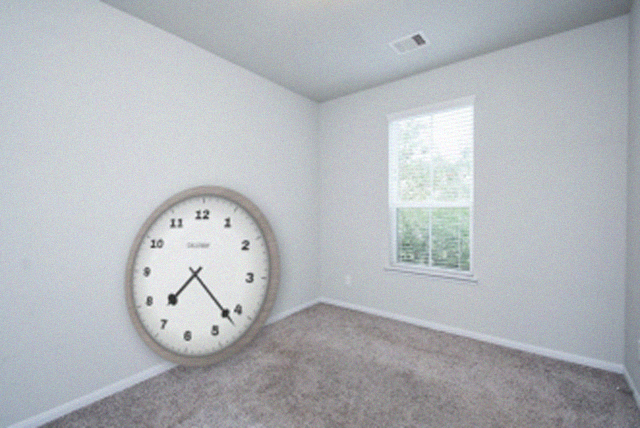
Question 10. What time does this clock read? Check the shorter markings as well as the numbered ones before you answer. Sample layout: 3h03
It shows 7h22
